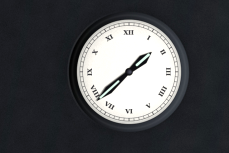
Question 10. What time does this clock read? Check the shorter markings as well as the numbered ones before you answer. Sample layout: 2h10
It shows 1h38
